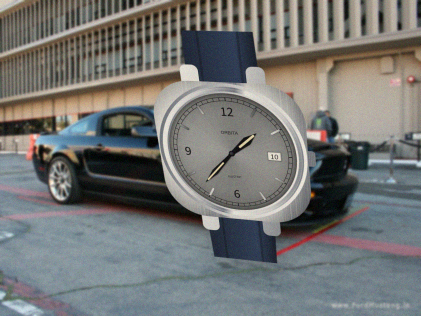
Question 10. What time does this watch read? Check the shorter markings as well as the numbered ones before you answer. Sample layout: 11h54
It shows 1h37
